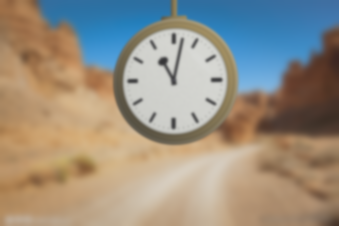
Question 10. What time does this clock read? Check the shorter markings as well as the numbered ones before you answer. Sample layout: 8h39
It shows 11h02
